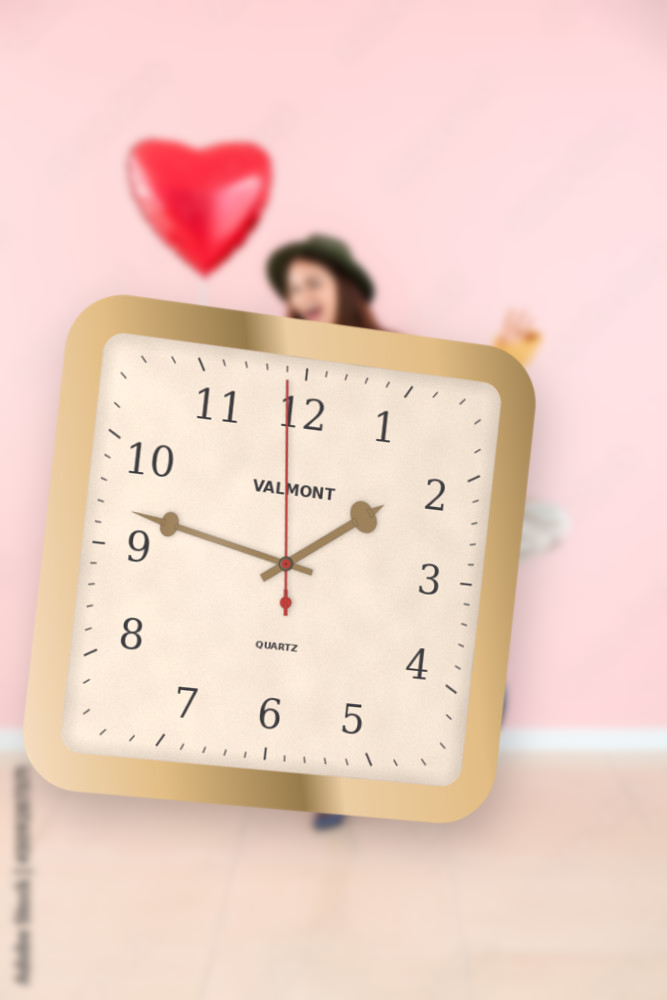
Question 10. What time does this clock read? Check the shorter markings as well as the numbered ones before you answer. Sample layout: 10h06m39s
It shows 1h46m59s
